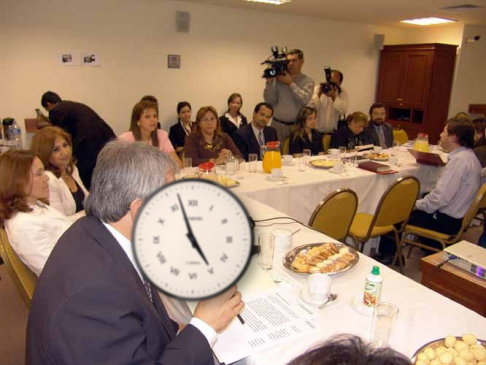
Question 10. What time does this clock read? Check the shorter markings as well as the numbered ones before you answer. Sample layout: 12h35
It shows 4h57
